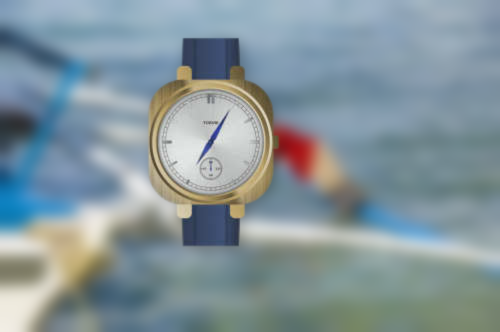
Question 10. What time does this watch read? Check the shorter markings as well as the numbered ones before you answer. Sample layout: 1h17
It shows 7h05
